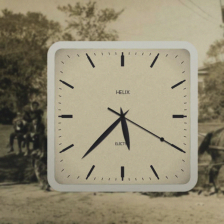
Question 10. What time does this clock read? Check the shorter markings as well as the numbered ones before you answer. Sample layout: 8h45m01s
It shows 5h37m20s
